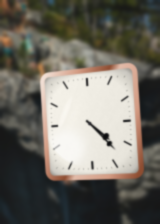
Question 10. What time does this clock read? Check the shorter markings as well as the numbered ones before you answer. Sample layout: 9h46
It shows 4h23
